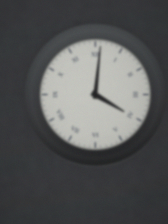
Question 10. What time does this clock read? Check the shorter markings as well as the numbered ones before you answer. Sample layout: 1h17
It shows 4h01
